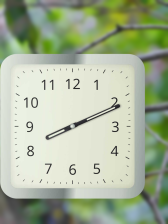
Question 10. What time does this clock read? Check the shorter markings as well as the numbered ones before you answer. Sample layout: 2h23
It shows 8h11
